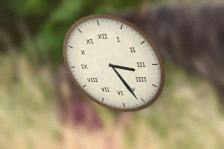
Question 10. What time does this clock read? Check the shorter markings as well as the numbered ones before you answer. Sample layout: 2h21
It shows 3h26
